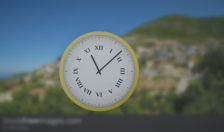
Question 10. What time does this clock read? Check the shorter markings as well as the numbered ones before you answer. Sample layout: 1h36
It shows 11h08
